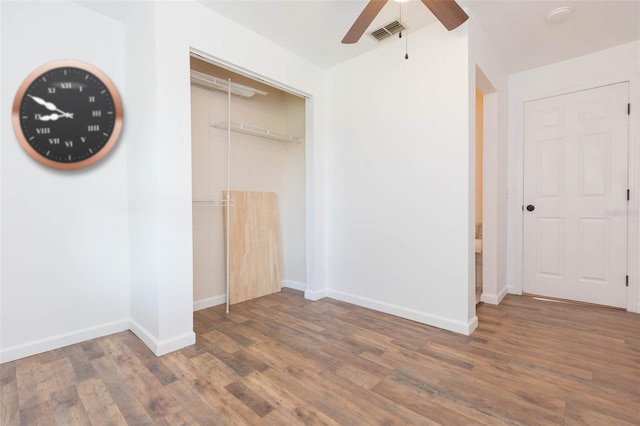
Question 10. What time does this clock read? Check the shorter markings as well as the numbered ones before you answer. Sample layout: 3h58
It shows 8h50
